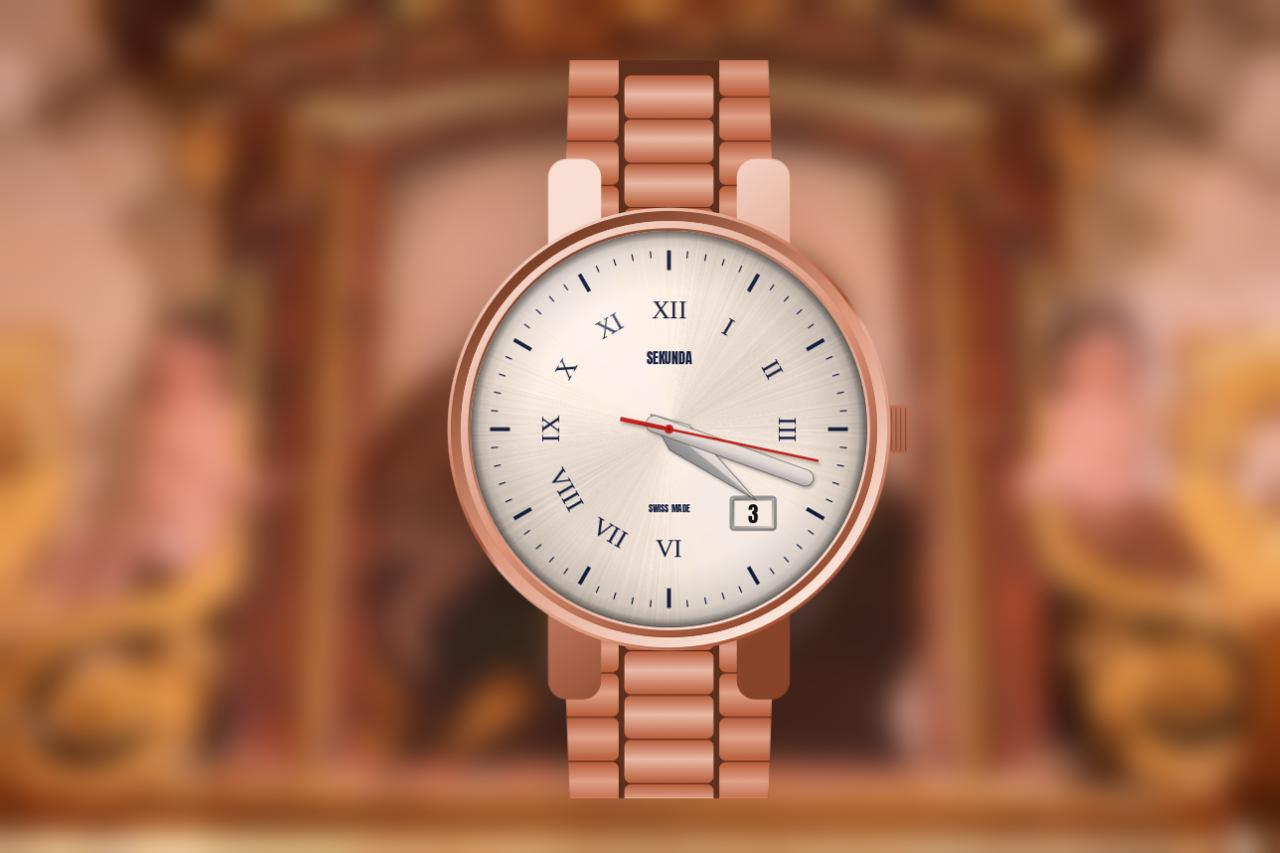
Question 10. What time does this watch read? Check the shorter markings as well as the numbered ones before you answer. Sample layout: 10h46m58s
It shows 4h18m17s
